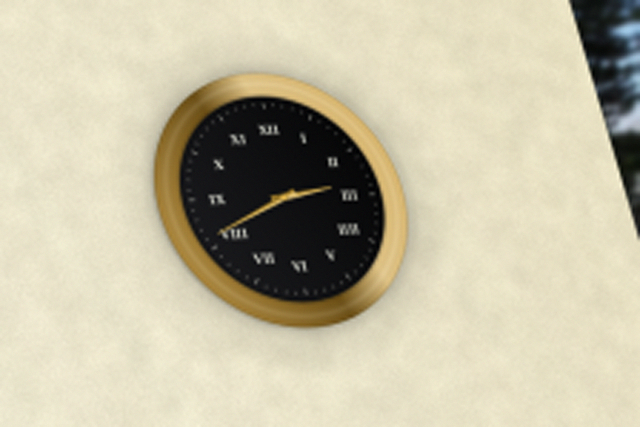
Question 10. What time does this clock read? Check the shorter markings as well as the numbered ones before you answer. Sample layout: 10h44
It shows 2h41
